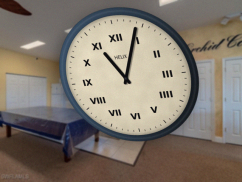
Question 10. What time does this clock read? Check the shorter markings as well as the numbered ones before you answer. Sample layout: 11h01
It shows 11h04
